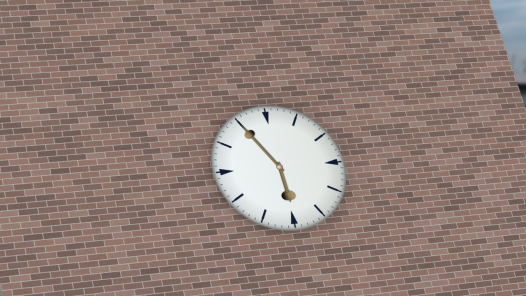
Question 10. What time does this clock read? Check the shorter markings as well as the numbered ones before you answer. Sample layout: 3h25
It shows 5h55
